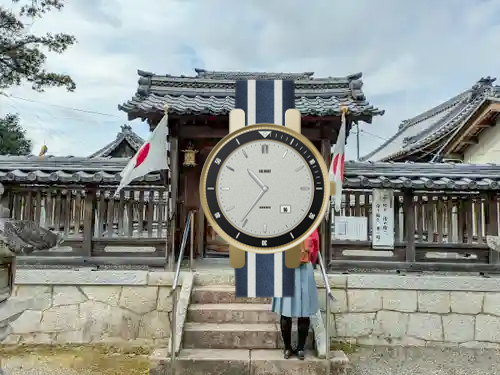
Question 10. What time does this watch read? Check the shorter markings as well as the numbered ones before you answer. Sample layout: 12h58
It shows 10h36
